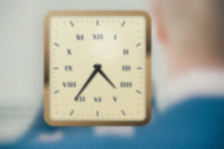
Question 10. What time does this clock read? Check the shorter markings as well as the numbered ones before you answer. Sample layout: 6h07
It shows 4h36
